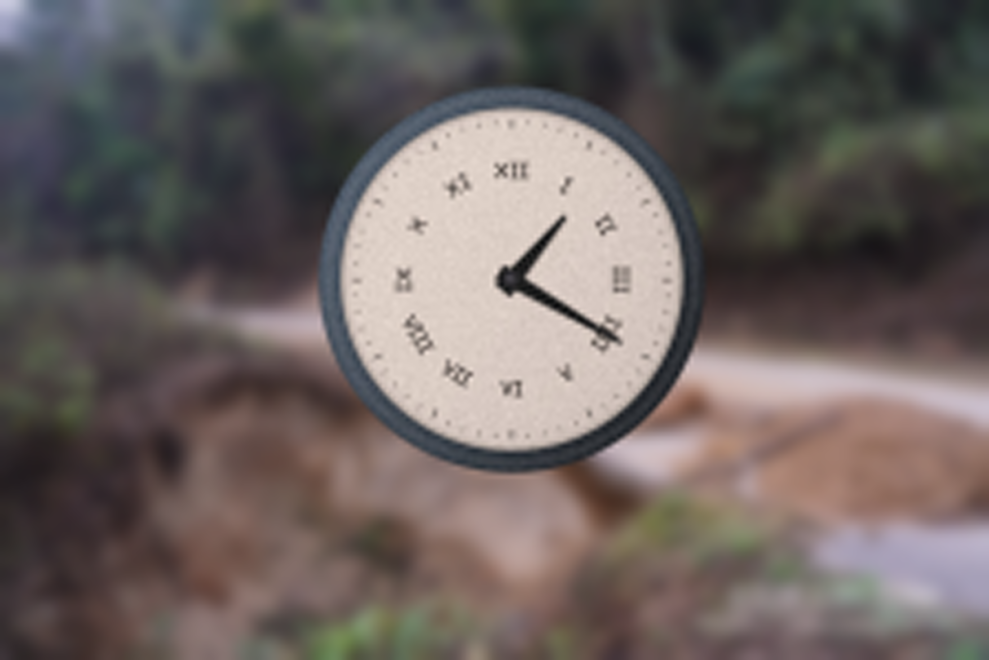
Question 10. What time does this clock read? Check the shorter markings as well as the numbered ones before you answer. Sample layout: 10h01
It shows 1h20
